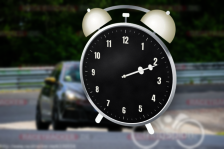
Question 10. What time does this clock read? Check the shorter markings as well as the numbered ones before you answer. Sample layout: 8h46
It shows 2h11
